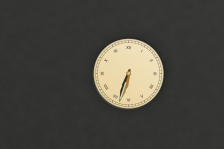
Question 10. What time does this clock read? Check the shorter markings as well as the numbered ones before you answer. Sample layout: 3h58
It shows 6h33
